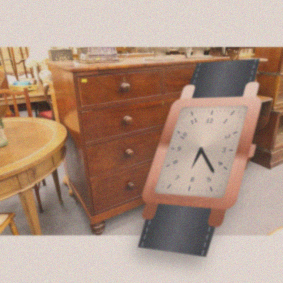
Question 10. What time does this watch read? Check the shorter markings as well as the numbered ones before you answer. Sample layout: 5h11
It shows 6h23
